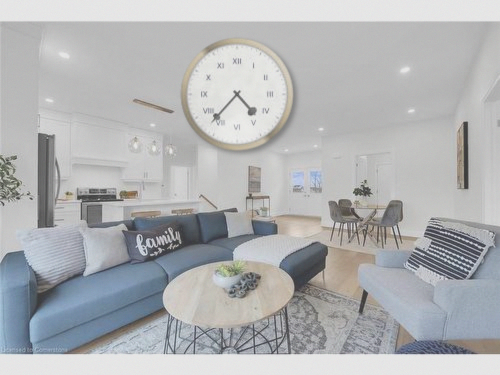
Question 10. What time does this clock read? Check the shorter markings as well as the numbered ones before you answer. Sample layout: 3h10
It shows 4h37
